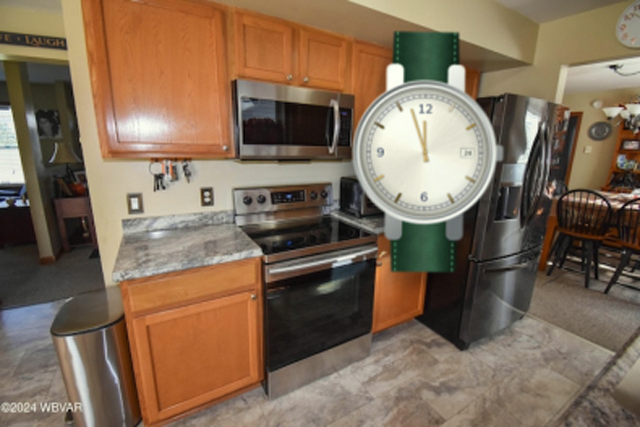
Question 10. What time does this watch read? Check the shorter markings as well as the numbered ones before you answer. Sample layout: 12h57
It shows 11h57
